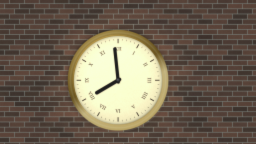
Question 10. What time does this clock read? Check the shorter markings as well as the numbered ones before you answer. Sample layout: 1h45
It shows 7h59
